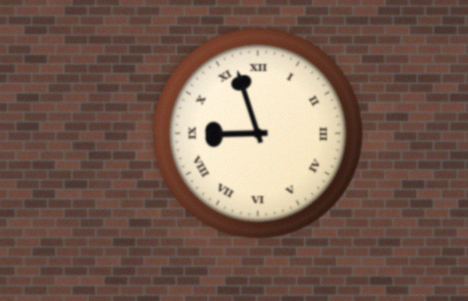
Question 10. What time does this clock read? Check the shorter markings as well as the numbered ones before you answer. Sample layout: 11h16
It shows 8h57
